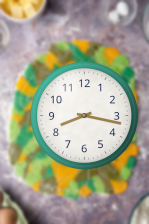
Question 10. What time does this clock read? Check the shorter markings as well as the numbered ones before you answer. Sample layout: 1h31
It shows 8h17
